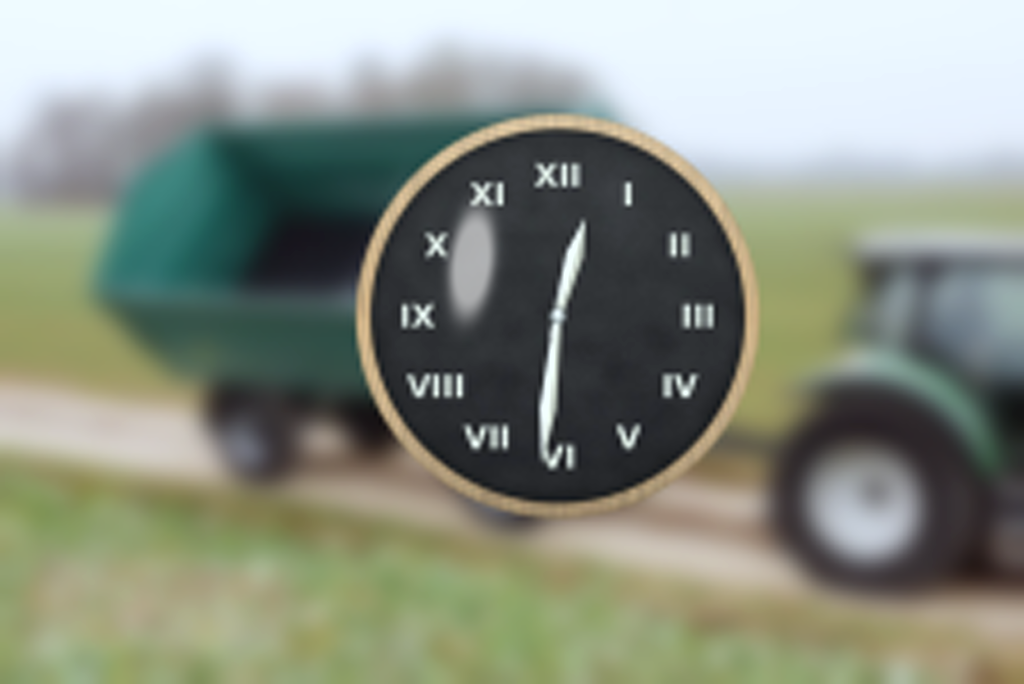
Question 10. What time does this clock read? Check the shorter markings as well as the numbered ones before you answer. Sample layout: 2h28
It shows 12h31
